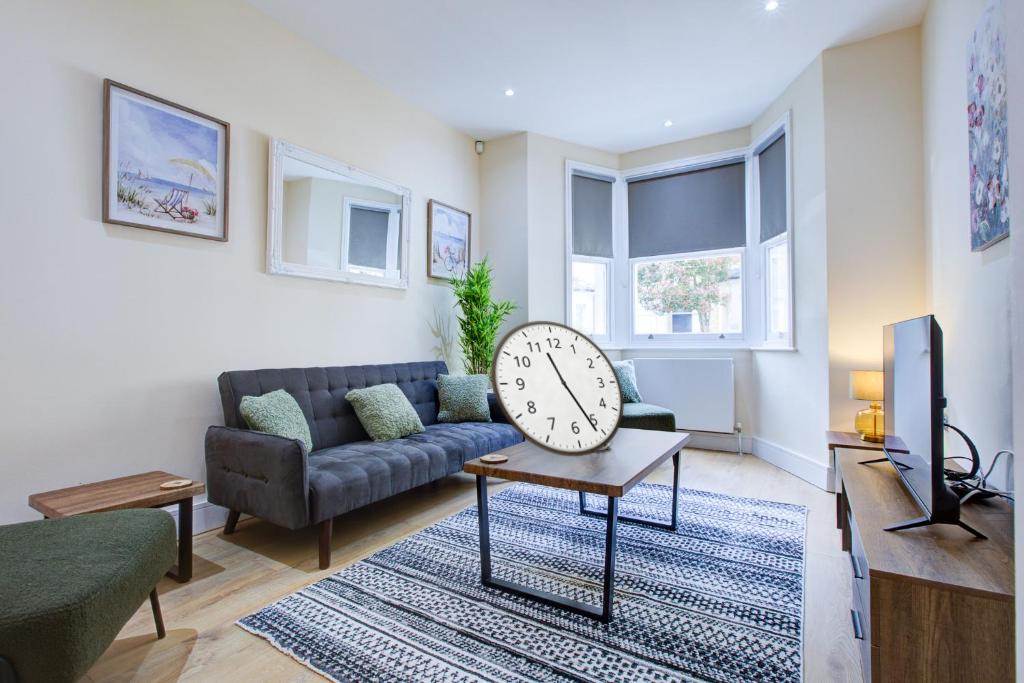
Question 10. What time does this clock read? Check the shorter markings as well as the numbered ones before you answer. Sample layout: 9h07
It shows 11h26
